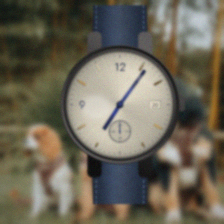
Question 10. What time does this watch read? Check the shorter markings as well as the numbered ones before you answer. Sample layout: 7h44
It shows 7h06
